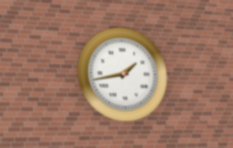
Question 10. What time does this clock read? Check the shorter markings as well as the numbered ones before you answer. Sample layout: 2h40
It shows 1h43
